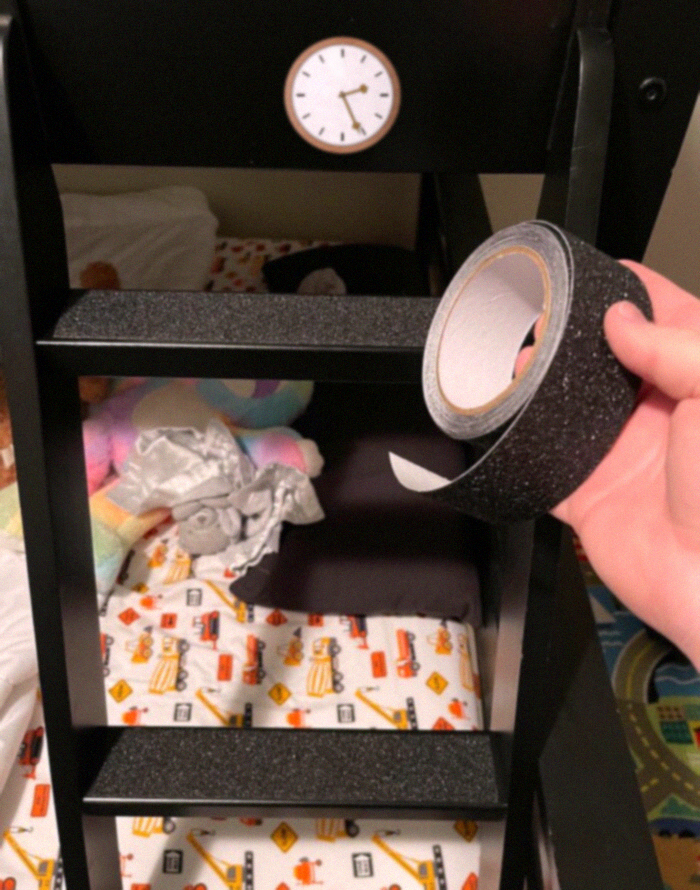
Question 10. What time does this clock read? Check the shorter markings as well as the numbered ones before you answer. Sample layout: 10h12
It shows 2h26
